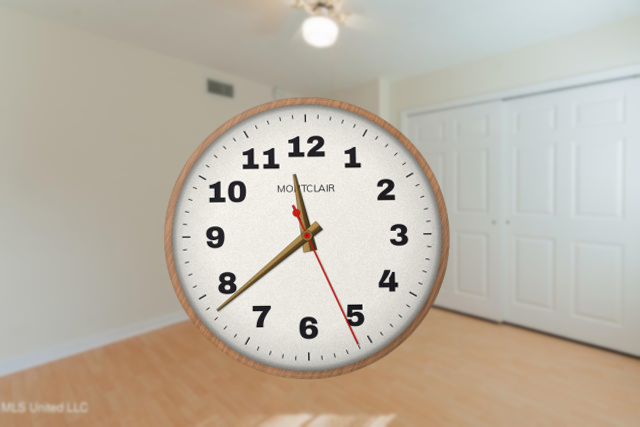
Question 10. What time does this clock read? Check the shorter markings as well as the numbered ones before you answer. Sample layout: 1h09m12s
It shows 11h38m26s
